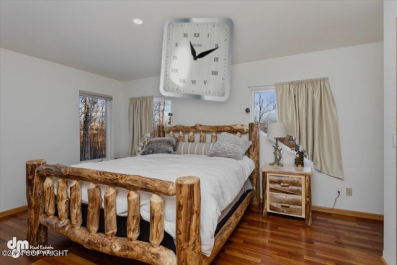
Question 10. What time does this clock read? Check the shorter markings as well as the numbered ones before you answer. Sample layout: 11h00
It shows 11h11
